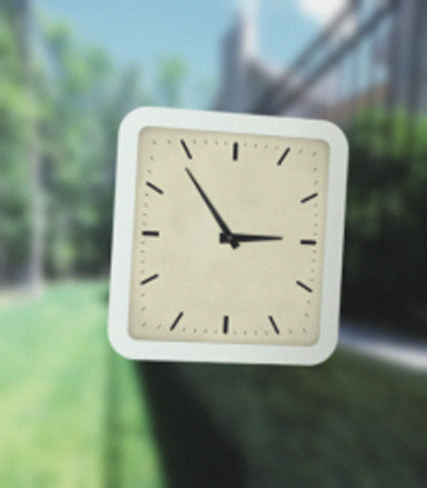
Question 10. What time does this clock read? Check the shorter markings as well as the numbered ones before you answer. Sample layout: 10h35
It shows 2h54
